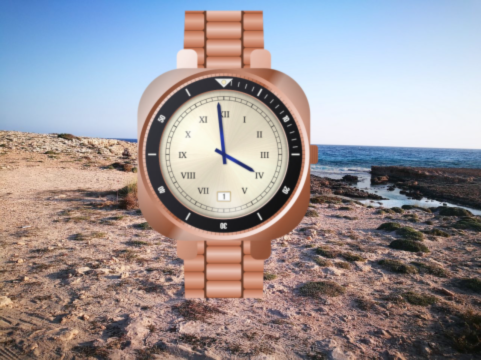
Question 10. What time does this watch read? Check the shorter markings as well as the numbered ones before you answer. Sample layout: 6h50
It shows 3h59
